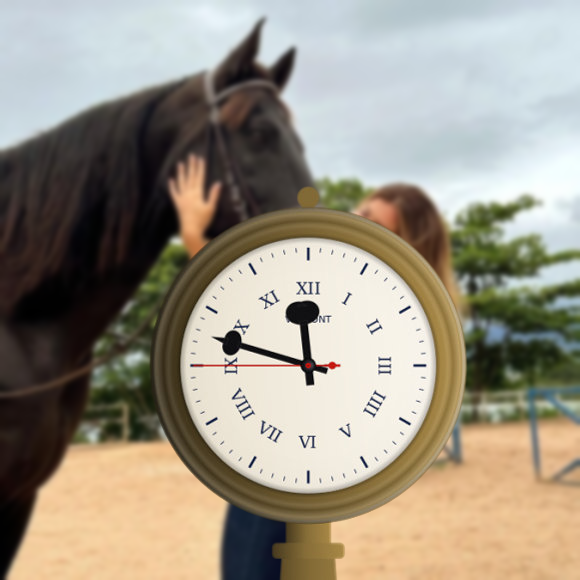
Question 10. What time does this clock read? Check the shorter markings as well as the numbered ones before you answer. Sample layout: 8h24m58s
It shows 11h47m45s
